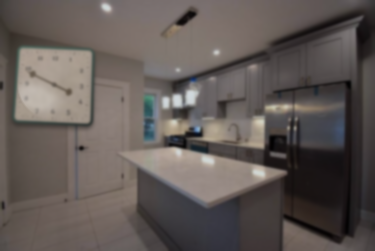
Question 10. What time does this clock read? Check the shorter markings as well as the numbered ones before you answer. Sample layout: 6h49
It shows 3h49
